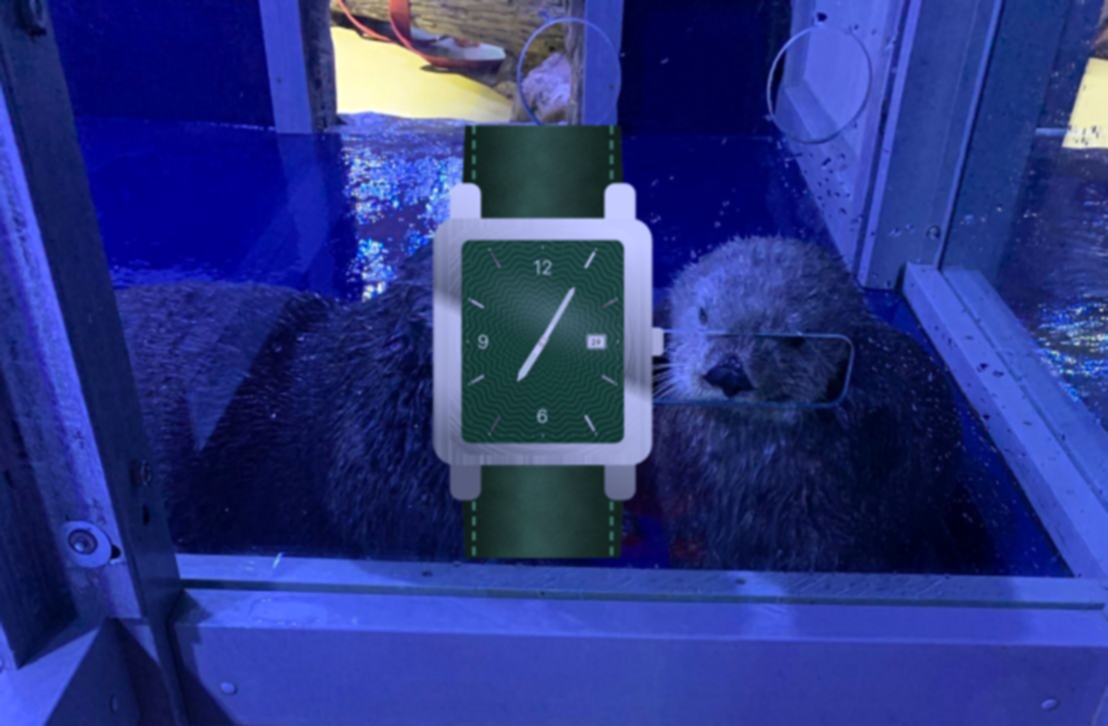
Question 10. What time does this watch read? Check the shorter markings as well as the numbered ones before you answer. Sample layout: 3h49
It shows 7h05
